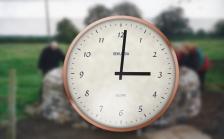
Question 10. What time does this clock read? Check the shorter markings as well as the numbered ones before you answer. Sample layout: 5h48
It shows 3h01
